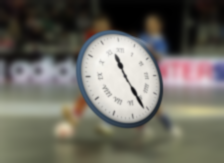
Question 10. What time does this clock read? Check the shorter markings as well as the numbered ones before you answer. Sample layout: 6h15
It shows 11h26
